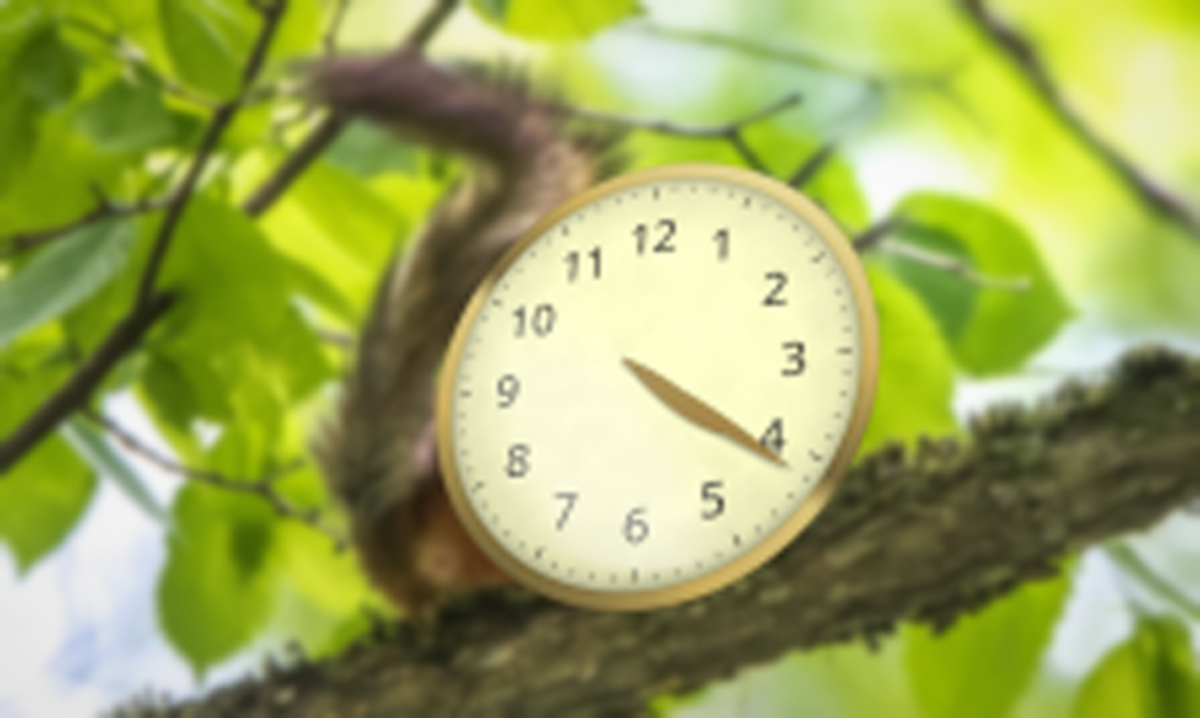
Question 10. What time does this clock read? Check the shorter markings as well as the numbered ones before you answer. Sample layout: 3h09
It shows 4h21
